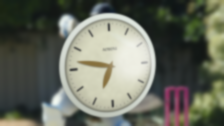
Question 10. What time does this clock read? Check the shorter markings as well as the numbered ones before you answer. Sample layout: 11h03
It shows 6h47
